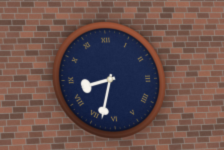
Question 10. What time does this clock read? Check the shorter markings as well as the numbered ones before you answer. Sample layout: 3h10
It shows 8h33
